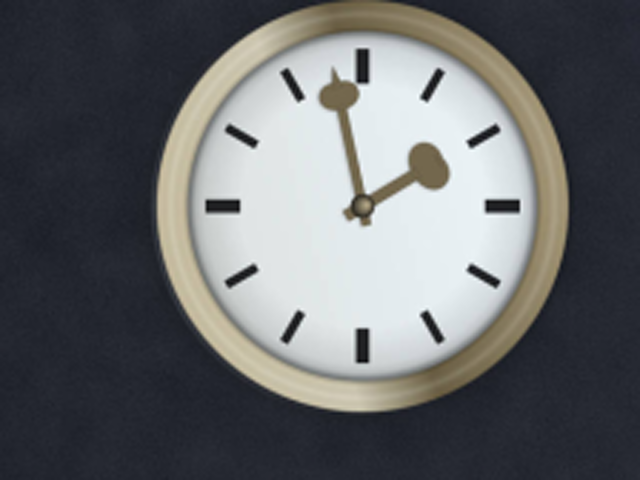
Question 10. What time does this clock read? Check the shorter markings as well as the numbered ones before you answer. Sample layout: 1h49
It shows 1h58
